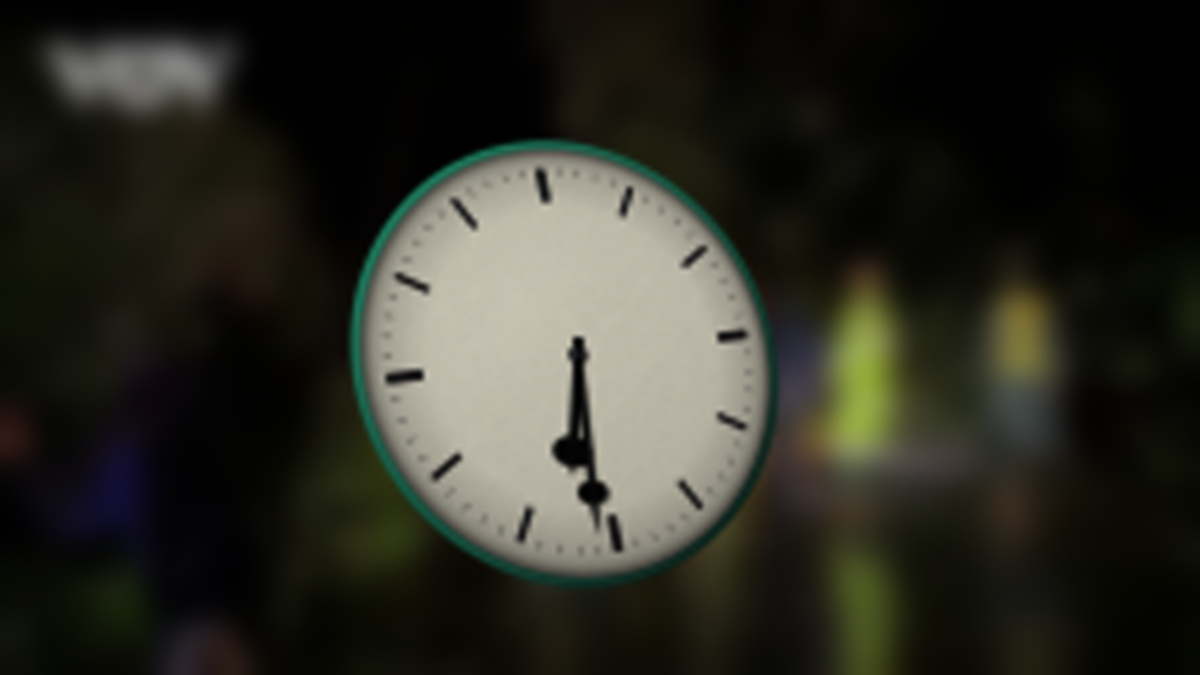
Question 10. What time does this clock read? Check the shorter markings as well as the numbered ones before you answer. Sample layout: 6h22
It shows 6h31
